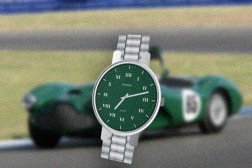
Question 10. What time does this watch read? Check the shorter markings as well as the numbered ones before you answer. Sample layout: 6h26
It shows 7h12
